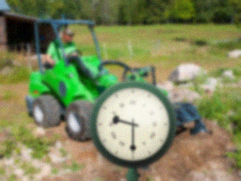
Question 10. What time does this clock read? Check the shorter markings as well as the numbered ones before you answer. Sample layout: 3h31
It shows 9h30
